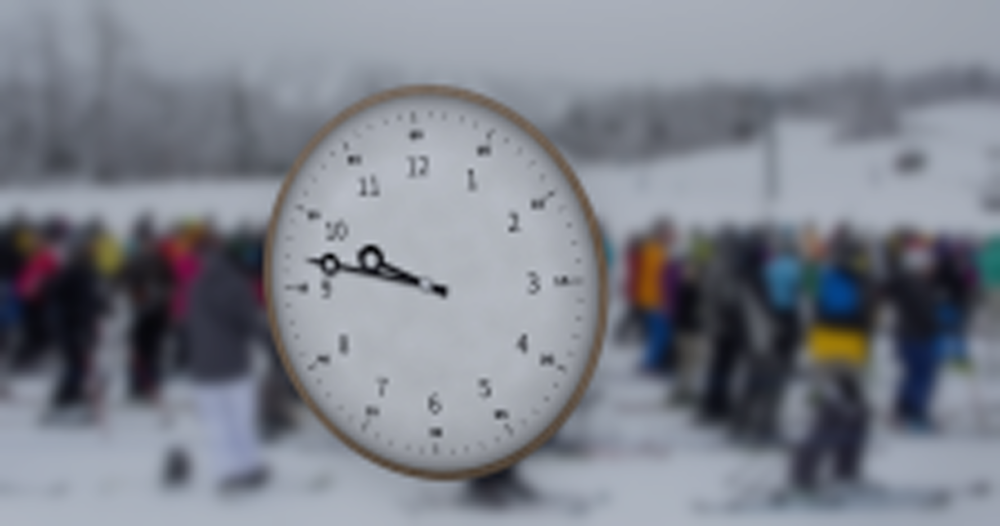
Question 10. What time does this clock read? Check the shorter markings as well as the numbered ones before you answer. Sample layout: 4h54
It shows 9h47
